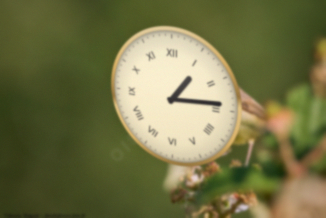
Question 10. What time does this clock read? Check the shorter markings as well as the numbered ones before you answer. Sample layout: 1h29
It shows 1h14
